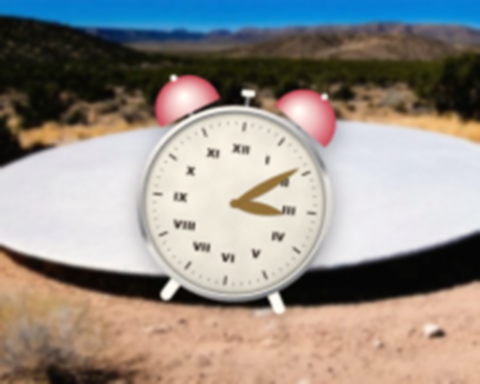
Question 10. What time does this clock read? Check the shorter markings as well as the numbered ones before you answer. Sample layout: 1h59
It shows 3h09
